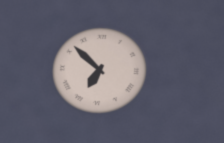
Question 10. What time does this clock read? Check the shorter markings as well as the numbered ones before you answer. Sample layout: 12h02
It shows 6h52
